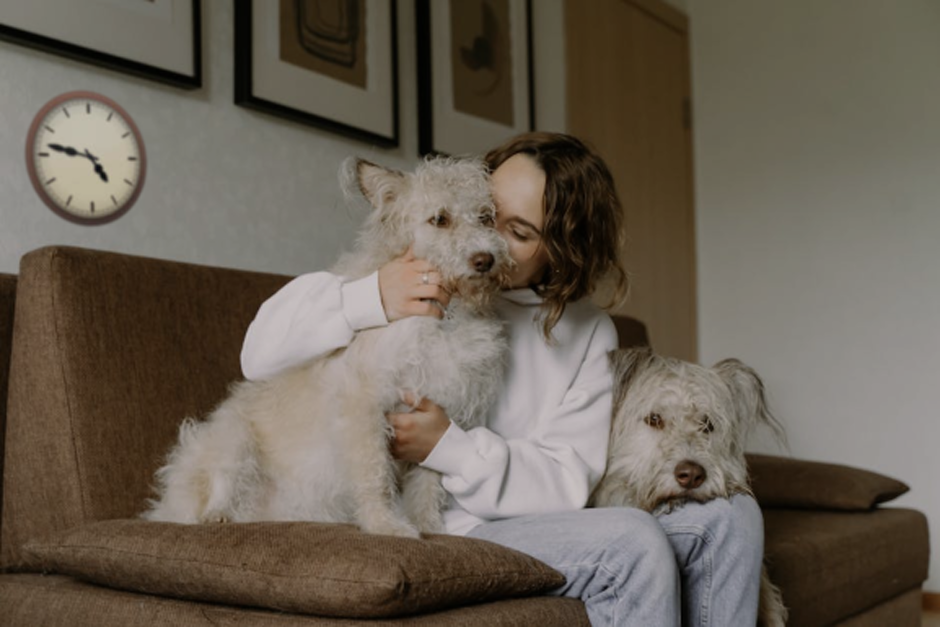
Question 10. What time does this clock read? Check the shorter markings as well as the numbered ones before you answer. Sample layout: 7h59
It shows 4h47
